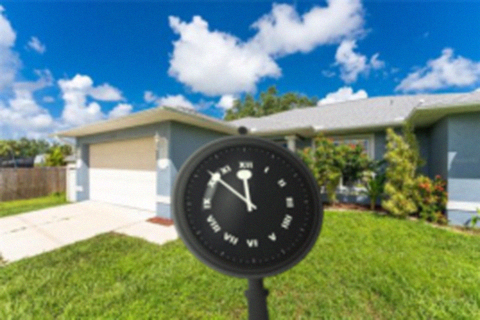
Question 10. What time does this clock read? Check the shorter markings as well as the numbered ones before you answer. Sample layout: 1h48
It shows 11h52
